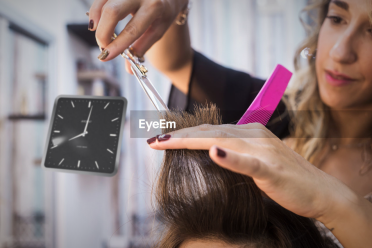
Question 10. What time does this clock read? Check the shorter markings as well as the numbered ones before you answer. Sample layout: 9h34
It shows 8h01
